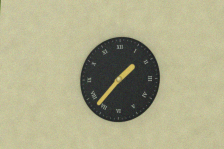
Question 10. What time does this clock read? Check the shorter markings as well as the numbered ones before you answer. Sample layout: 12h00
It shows 1h37
